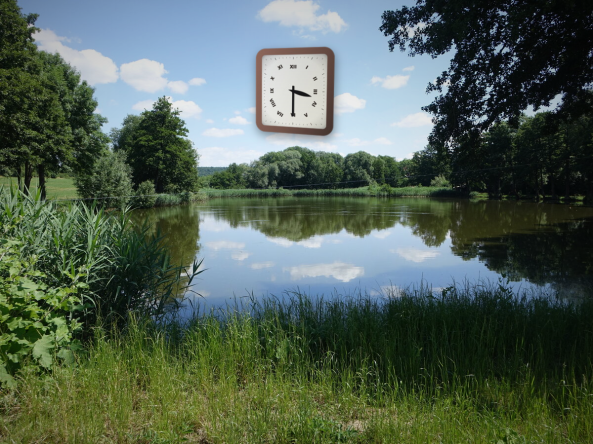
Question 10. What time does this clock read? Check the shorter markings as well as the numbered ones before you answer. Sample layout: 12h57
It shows 3h30
